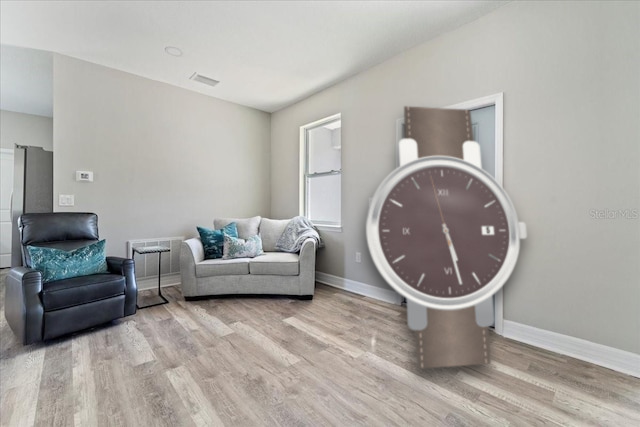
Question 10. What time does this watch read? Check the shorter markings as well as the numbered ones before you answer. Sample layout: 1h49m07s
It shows 5h27m58s
